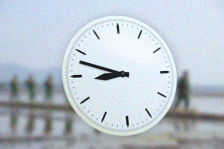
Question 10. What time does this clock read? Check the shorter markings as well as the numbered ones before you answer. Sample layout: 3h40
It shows 8h48
